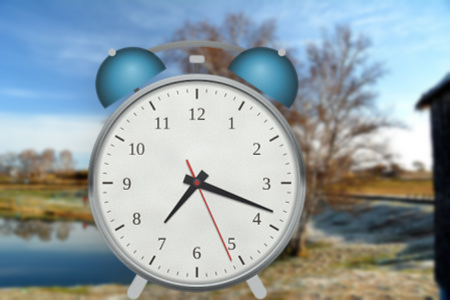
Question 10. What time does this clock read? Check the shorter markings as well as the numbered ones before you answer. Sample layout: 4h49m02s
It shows 7h18m26s
